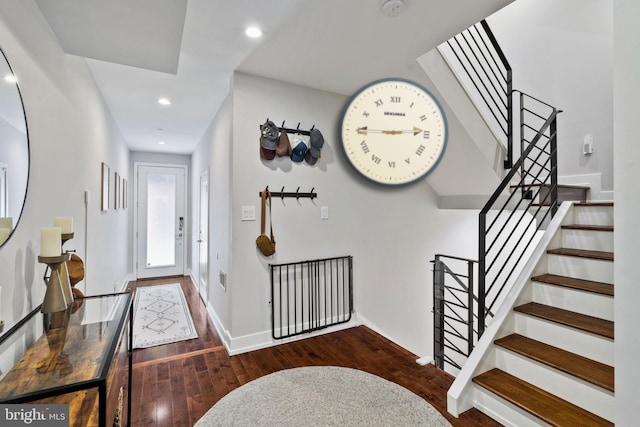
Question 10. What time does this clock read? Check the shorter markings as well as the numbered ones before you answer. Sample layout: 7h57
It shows 2h45
